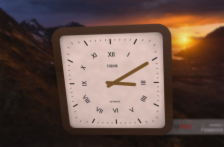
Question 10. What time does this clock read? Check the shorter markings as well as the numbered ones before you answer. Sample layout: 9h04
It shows 3h10
